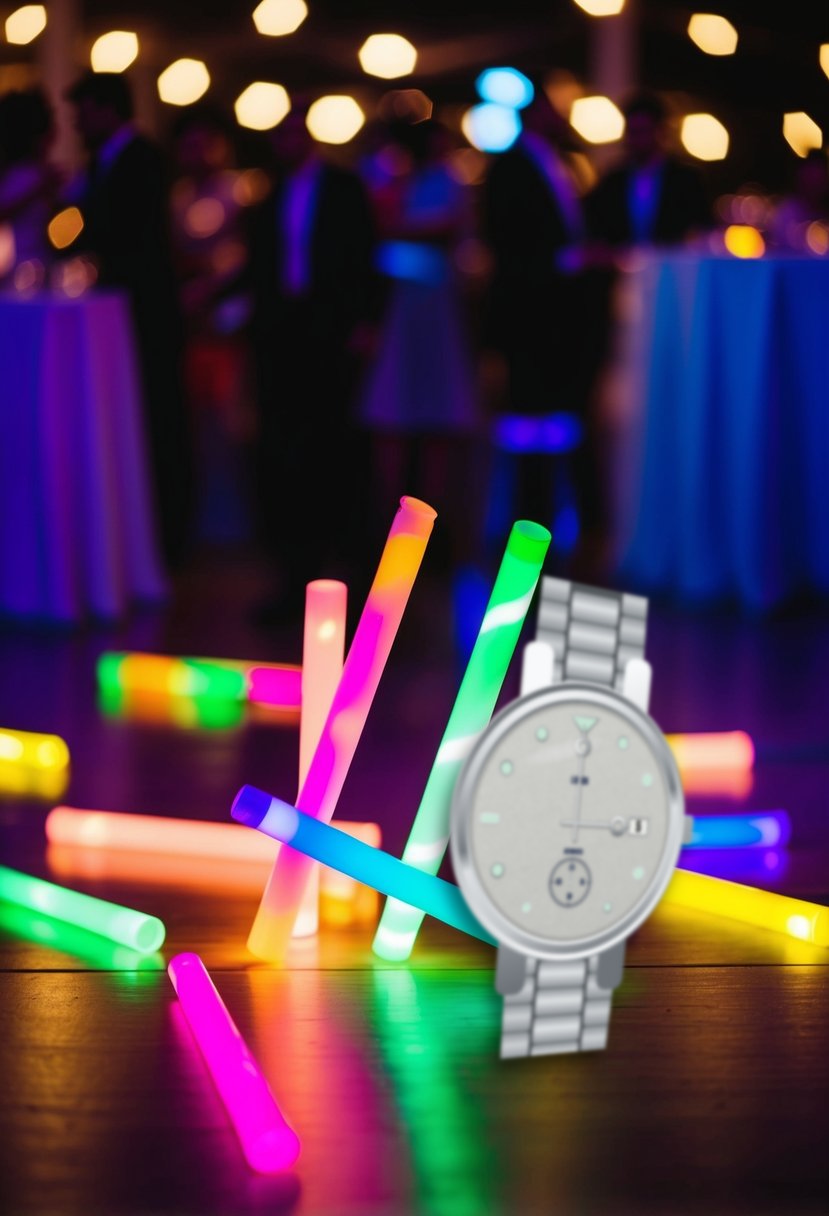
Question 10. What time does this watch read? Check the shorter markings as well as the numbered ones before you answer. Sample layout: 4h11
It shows 3h00
